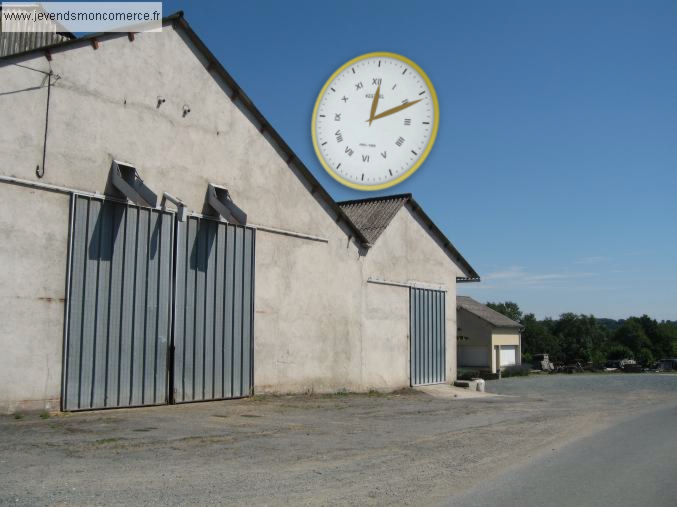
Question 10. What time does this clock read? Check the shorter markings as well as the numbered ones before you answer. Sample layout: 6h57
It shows 12h11
